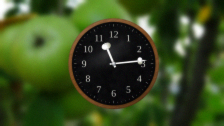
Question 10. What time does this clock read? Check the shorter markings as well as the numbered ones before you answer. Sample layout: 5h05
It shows 11h14
